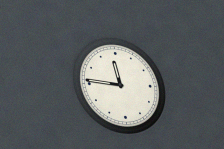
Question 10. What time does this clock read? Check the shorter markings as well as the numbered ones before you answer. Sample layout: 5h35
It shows 11h46
